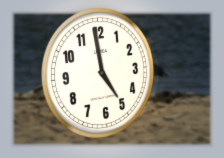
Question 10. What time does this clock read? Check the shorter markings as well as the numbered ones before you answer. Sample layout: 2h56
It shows 4h59
